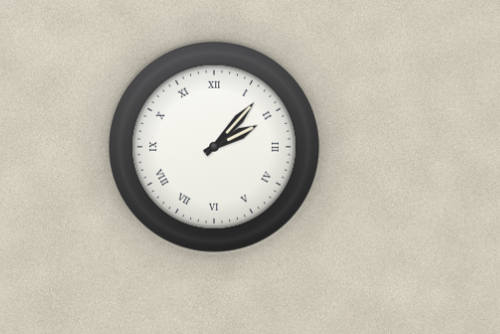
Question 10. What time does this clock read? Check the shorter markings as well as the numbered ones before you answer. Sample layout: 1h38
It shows 2h07
